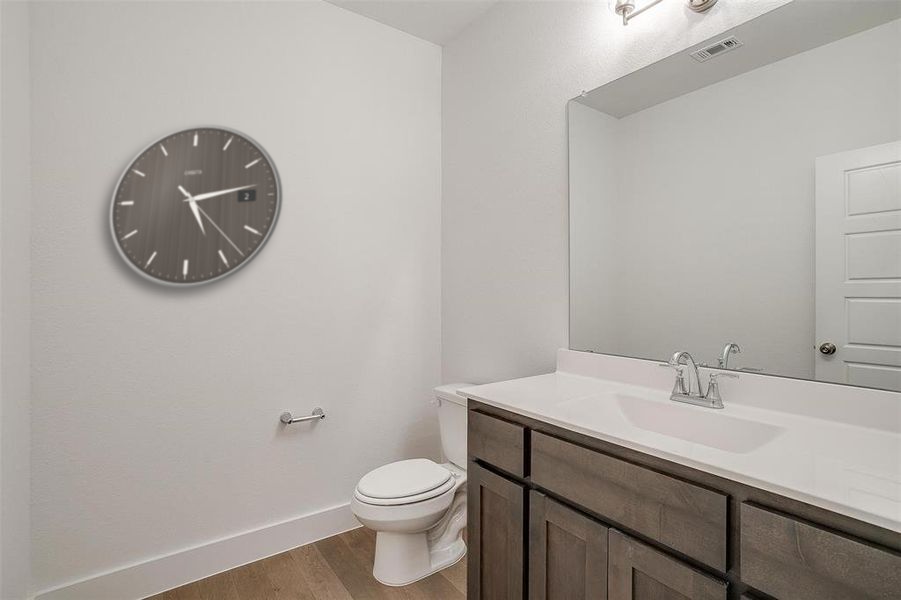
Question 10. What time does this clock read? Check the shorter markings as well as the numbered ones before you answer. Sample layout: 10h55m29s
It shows 5h13m23s
